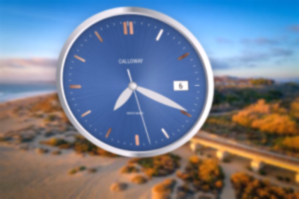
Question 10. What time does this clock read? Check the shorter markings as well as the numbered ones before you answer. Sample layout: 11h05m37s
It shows 7h19m28s
